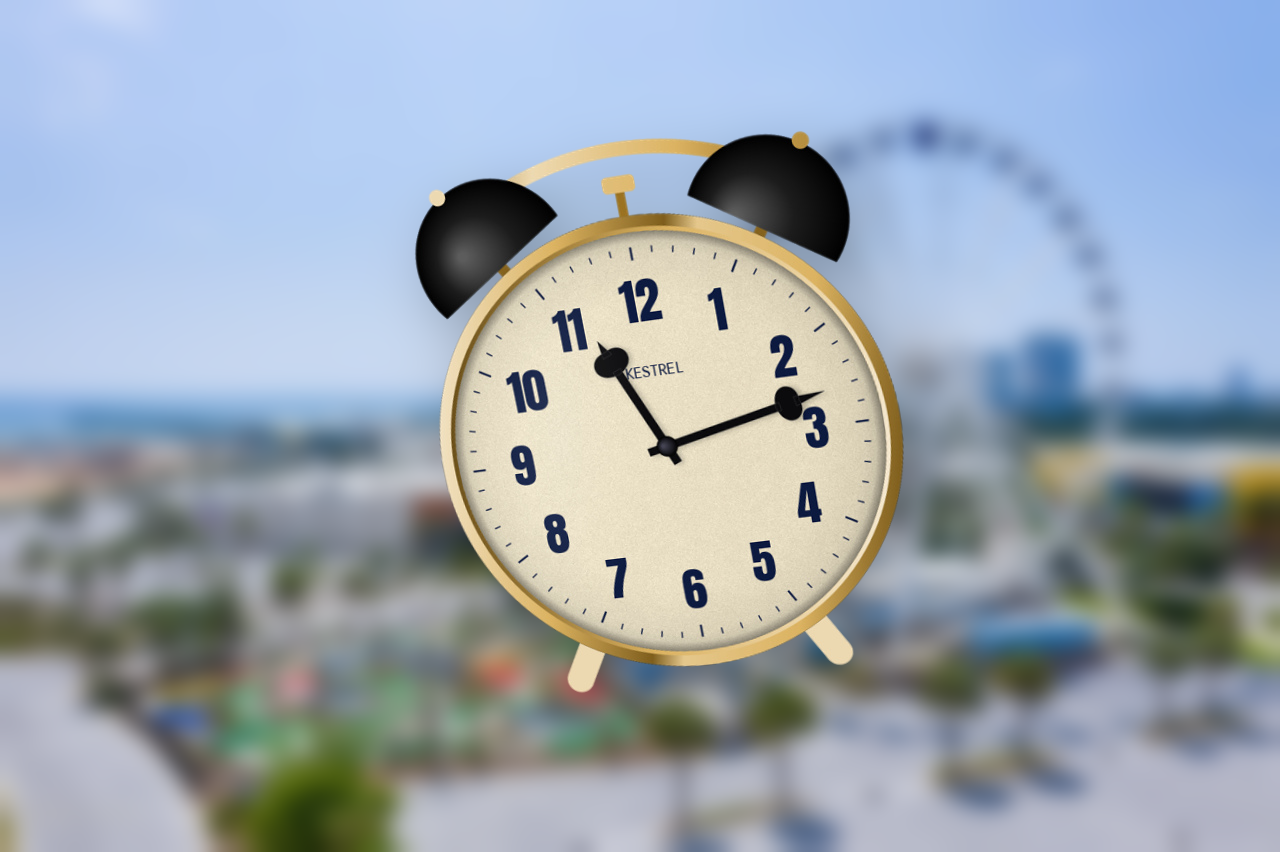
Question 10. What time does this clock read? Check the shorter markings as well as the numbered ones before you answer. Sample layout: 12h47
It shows 11h13
